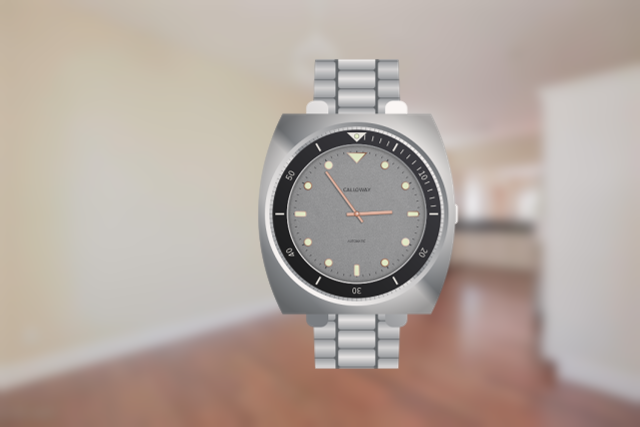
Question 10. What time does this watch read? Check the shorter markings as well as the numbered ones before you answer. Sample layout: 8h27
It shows 2h54
